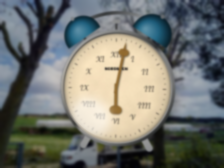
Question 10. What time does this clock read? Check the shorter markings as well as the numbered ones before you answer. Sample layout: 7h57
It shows 6h02
